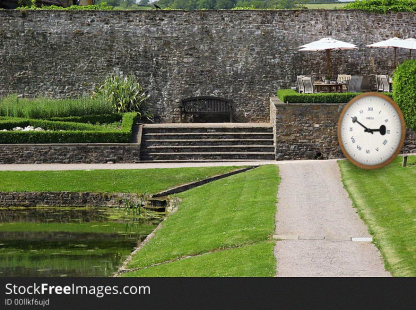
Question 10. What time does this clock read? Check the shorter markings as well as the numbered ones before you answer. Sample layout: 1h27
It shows 2h50
